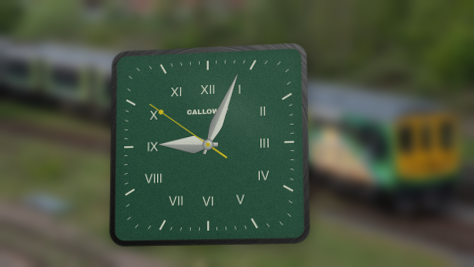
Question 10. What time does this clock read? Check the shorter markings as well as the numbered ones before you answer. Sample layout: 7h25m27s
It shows 9h03m51s
